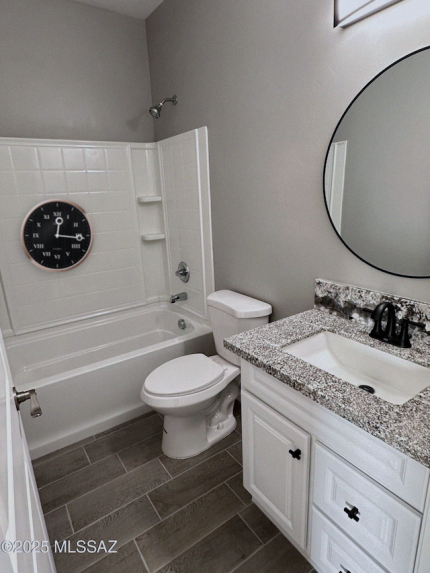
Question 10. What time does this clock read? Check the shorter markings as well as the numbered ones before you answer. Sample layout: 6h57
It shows 12h16
